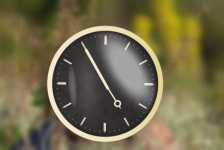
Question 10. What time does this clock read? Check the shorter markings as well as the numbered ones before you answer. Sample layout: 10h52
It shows 4h55
